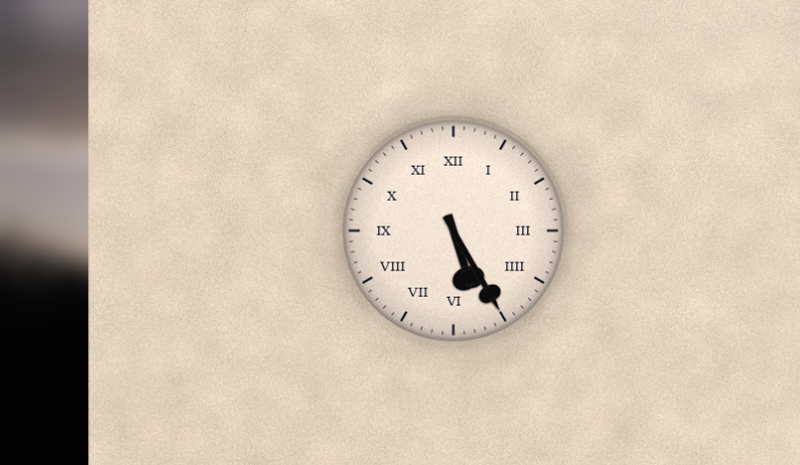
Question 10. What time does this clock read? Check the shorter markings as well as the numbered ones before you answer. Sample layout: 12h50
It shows 5h25
